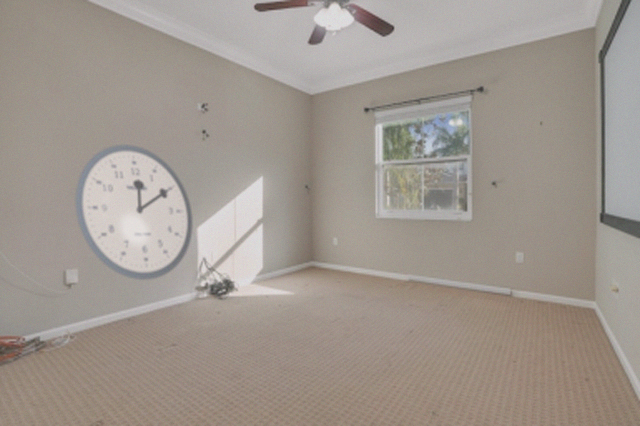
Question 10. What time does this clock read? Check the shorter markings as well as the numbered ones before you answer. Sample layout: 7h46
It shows 12h10
